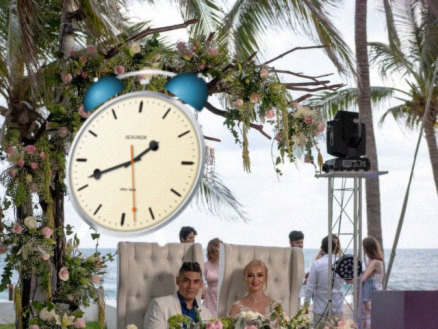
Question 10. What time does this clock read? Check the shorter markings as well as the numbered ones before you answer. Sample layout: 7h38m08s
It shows 1h41m28s
